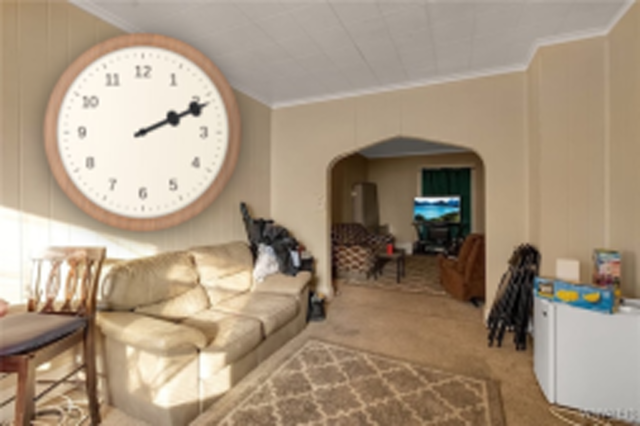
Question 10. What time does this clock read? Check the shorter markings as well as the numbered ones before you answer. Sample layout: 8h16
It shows 2h11
